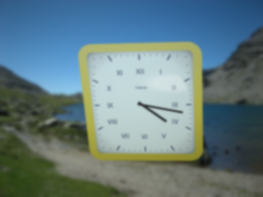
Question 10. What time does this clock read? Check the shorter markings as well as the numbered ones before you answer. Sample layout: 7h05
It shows 4h17
